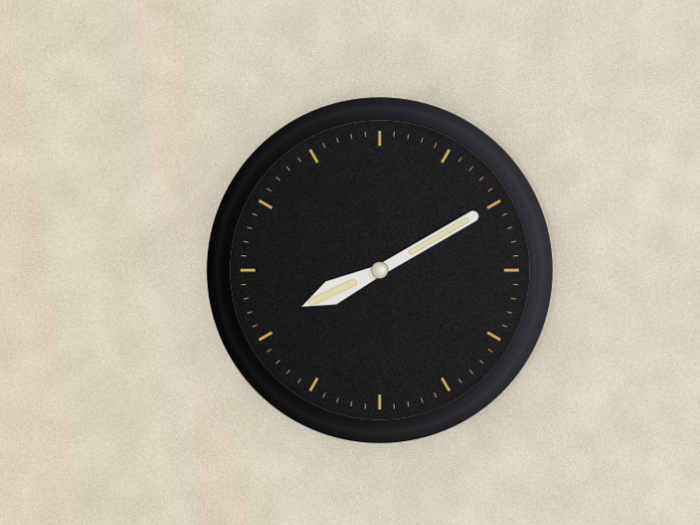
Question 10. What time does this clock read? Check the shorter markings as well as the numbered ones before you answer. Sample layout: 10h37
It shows 8h10
